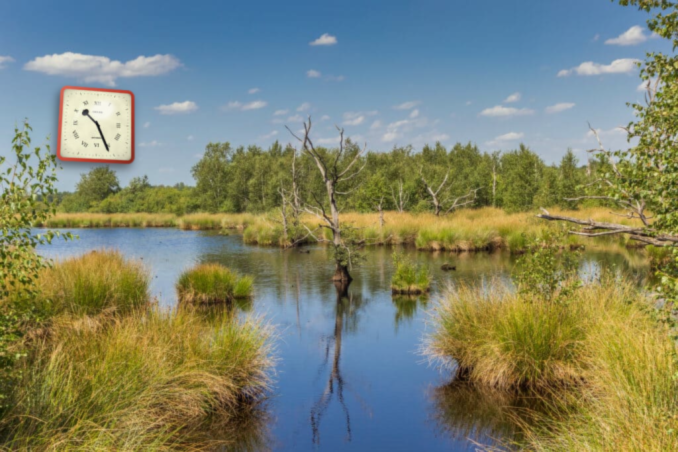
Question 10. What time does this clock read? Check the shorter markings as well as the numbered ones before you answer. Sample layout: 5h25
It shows 10h26
